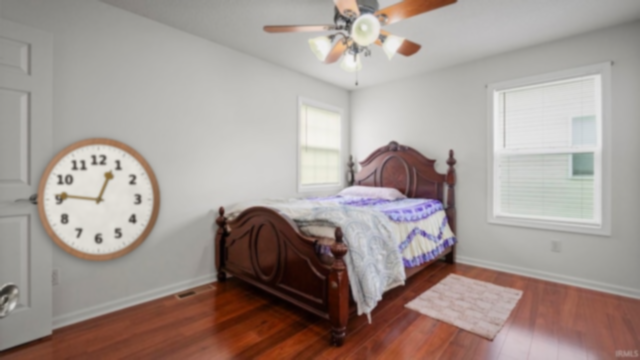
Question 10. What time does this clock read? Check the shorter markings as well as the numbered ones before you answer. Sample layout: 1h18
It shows 12h46
